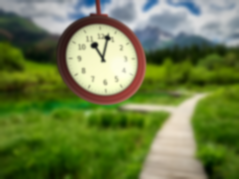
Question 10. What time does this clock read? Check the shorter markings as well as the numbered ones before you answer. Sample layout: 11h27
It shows 11h03
